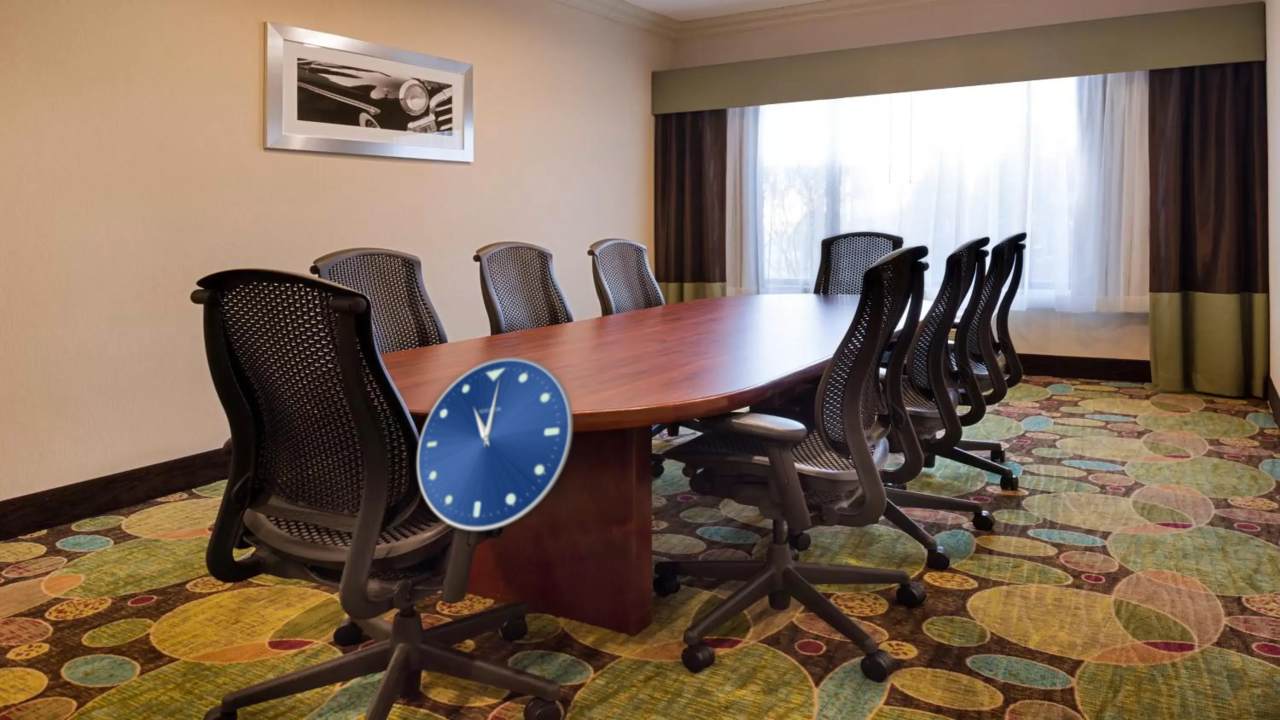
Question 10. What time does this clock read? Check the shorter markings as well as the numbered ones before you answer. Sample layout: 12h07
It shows 11h01
